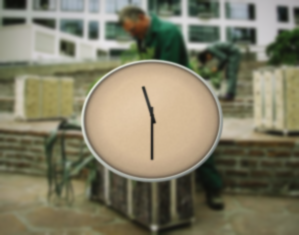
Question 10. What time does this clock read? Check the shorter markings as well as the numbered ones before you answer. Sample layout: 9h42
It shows 11h30
